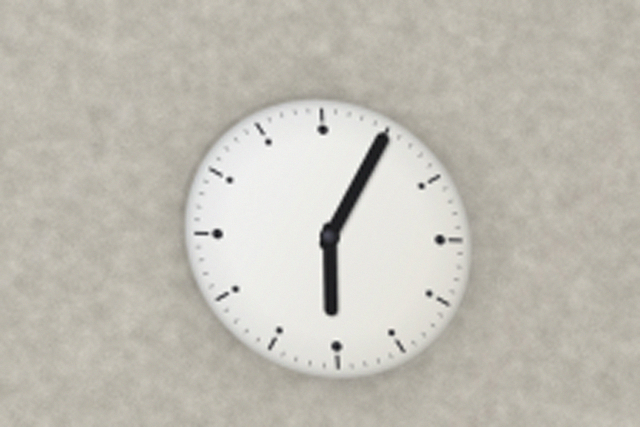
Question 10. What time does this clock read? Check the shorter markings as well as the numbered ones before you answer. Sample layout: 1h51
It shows 6h05
